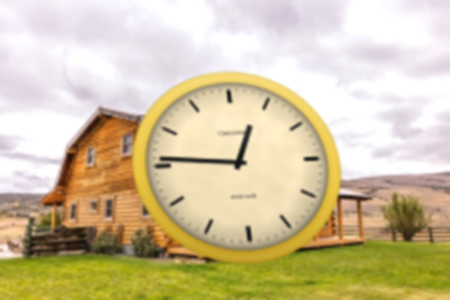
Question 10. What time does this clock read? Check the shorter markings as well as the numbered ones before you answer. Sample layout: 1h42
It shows 12h46
